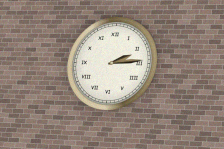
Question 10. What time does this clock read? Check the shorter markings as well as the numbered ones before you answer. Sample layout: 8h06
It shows 2h14
